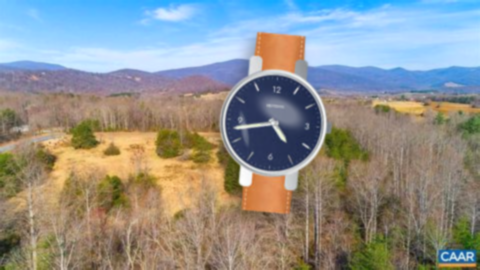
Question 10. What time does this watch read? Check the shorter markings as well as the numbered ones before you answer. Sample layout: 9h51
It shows 4h43
